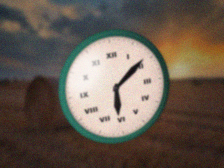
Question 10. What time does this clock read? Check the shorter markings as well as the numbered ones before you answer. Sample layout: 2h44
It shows 6h09
